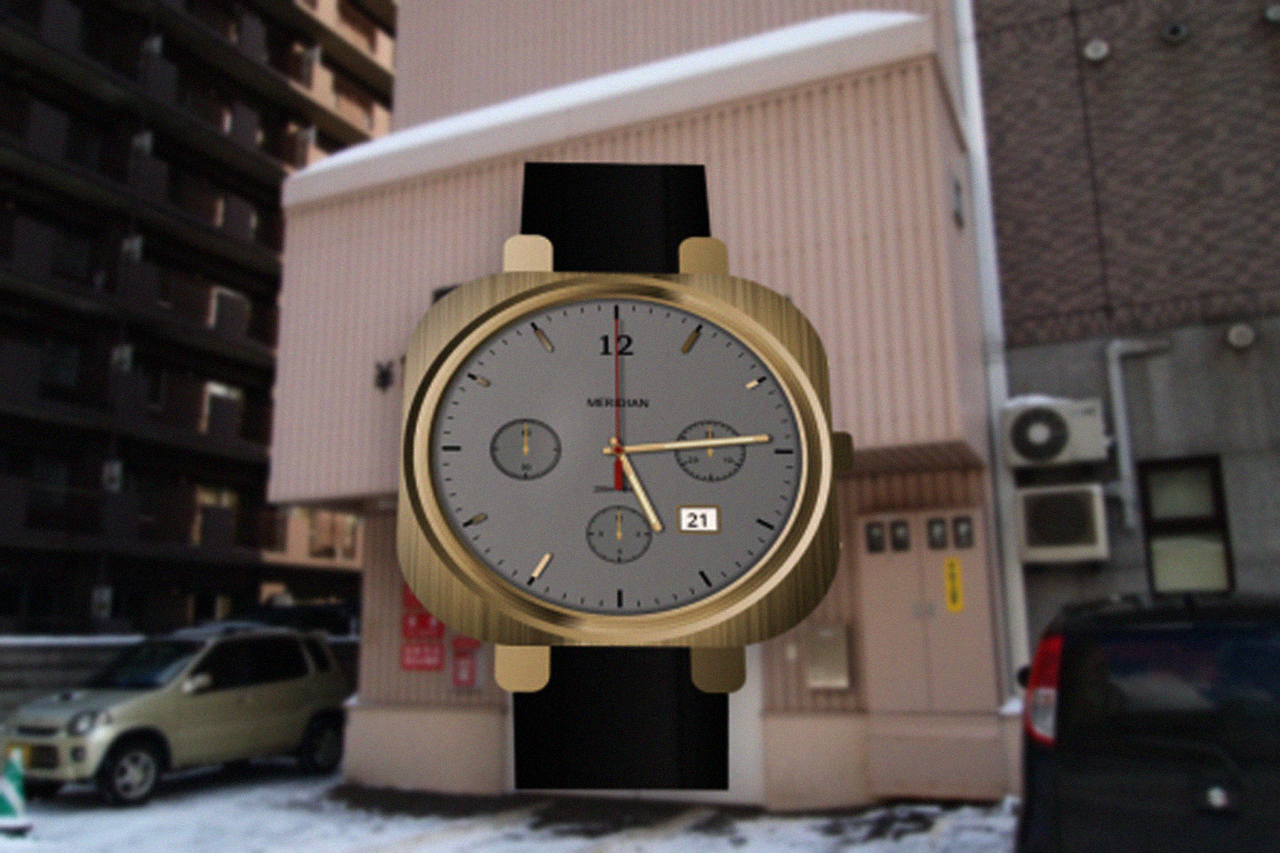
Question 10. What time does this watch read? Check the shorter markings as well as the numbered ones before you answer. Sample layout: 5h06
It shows 5h14
